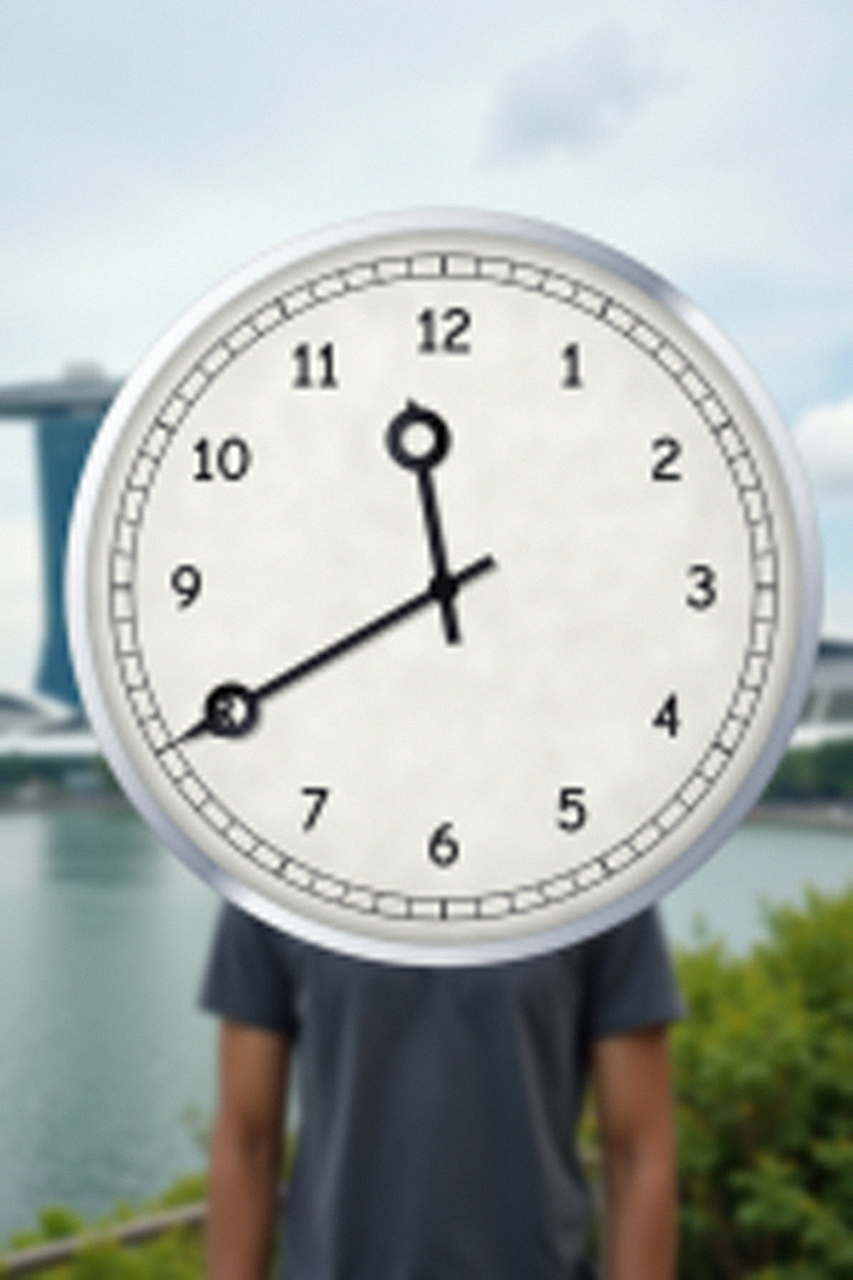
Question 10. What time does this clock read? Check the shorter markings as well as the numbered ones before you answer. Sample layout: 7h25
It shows 11h40
